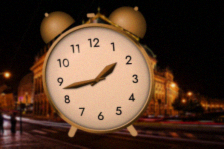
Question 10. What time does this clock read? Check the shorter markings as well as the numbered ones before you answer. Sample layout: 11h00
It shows 1h43
